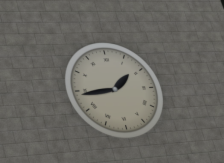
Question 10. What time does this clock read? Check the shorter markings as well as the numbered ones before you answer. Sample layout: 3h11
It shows 1h44
